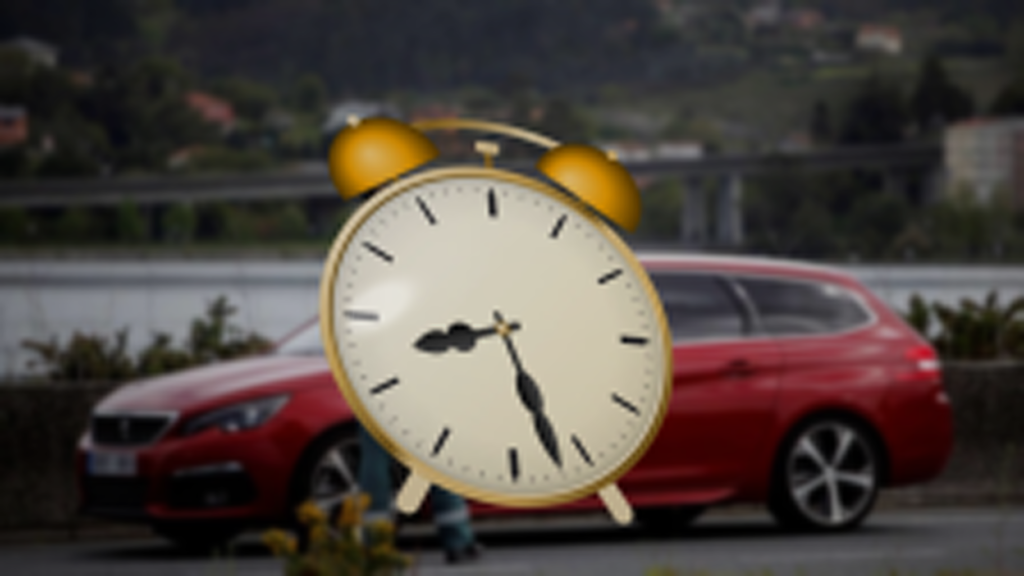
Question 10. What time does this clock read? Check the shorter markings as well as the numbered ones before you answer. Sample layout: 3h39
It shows 8h27
